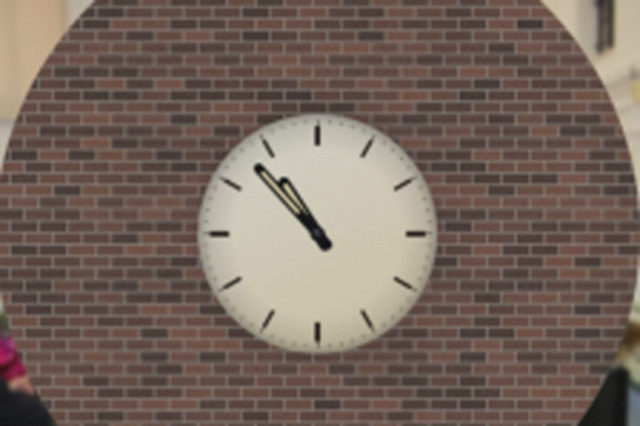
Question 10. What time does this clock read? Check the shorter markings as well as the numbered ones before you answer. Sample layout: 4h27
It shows 10h53
